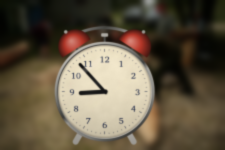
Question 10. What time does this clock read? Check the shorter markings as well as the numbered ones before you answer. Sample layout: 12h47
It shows 8h53
